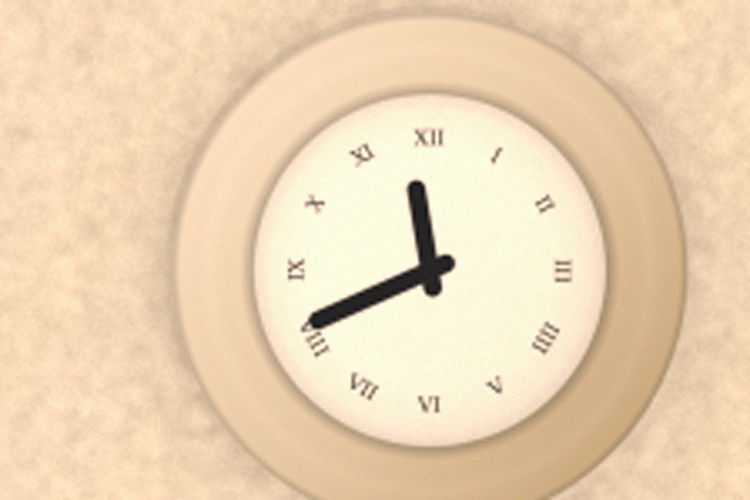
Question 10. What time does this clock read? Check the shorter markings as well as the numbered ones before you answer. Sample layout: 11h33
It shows 11h41
